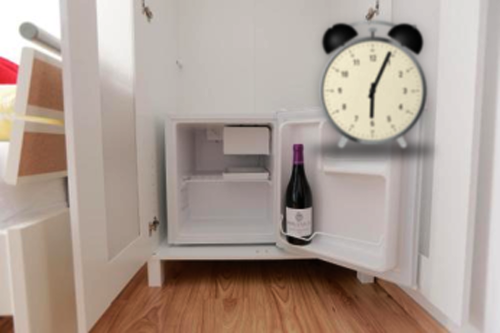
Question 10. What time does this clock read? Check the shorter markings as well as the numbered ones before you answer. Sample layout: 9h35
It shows 6h04
